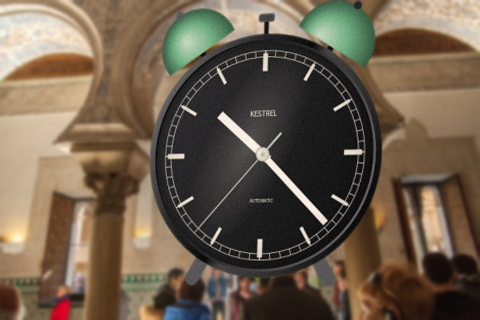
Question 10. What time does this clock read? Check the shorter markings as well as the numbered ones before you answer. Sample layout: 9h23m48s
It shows 10h22m37s
